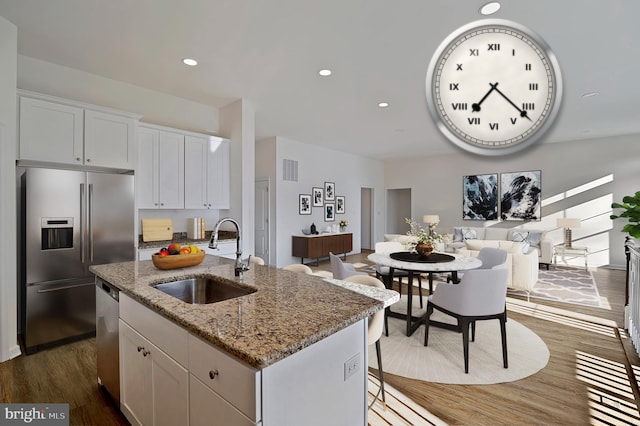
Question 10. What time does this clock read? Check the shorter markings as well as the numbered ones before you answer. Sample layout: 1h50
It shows 7h22
